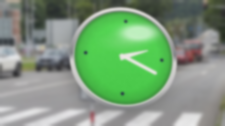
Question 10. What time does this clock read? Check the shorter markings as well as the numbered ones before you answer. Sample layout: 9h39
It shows 2h19
